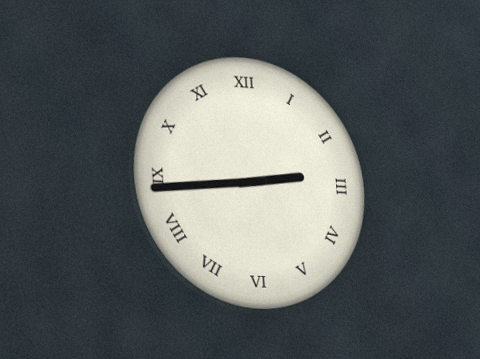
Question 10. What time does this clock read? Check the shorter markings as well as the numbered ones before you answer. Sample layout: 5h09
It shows 2h44
